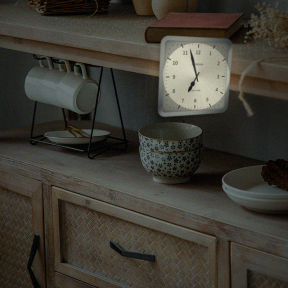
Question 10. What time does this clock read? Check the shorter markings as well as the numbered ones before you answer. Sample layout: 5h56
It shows 6h57
